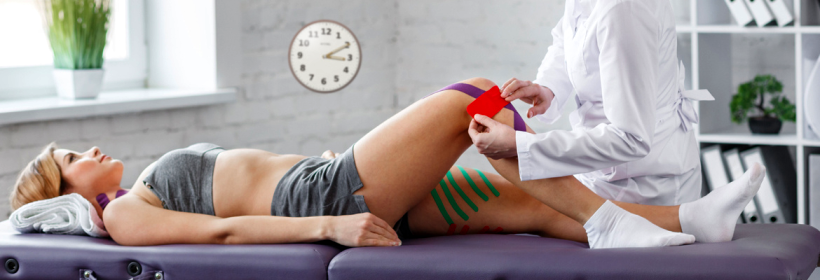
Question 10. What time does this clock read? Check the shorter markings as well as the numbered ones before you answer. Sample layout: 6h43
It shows 3h10
